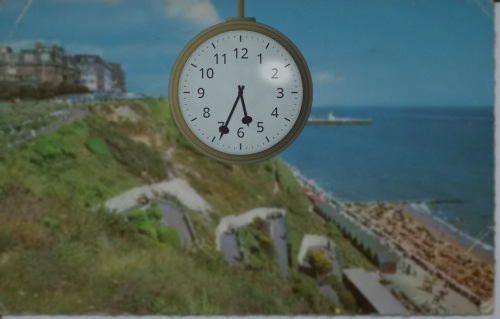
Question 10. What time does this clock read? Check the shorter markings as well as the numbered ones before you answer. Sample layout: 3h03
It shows 5h34
